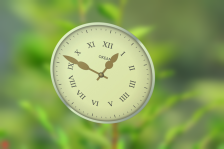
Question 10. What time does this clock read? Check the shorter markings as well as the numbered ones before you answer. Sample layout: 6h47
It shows 12h47
